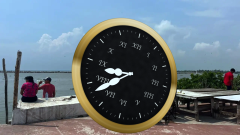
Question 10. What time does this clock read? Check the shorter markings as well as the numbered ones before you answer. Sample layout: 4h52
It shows 8h38
